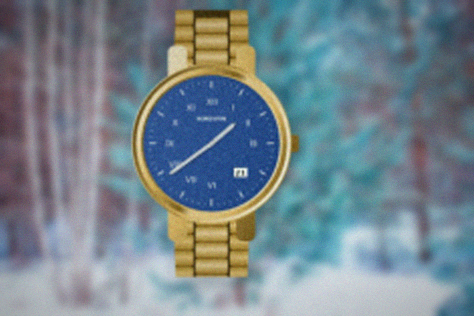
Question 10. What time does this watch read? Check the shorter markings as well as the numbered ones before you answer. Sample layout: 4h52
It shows 1h39
